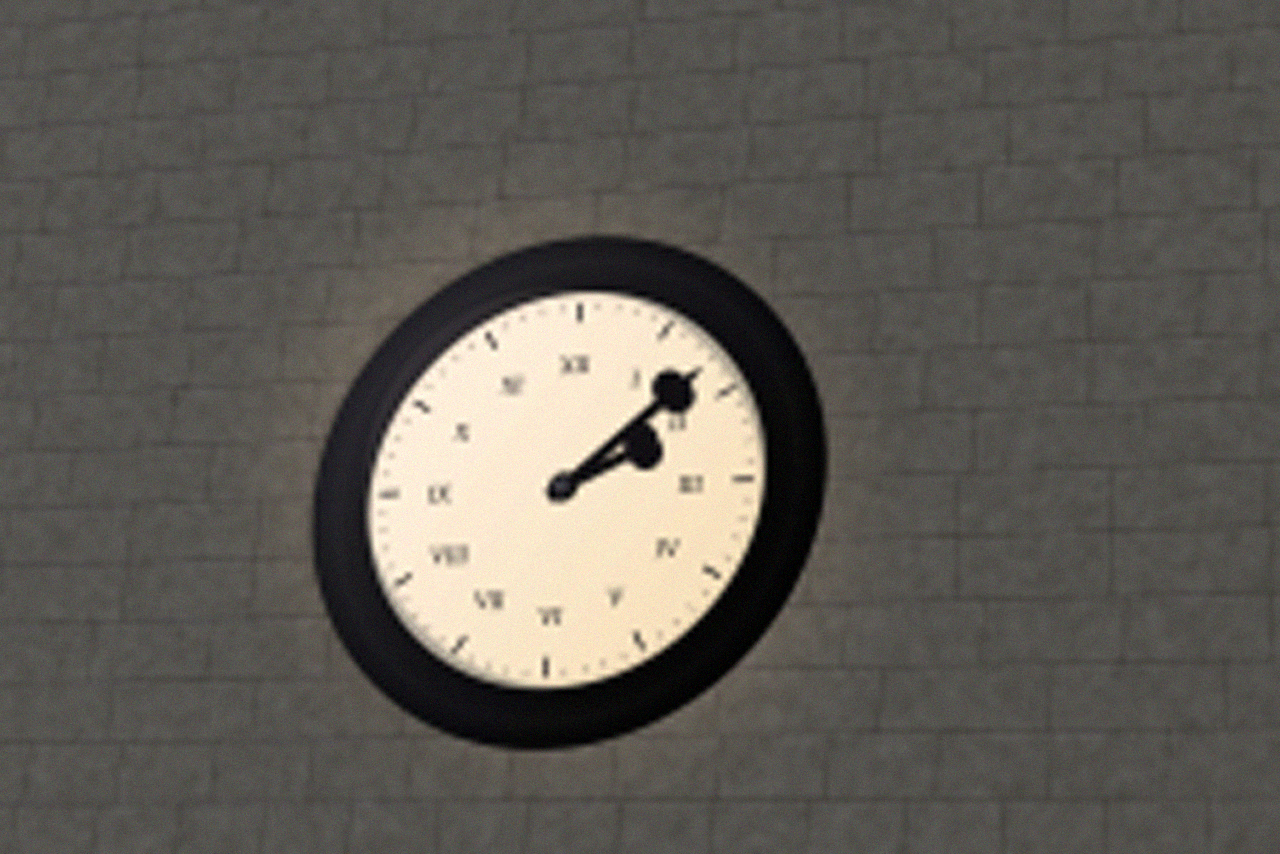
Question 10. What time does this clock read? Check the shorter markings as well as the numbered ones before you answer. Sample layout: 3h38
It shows 2h08
